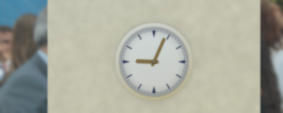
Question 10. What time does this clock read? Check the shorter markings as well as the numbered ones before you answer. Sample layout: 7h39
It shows 9h04
